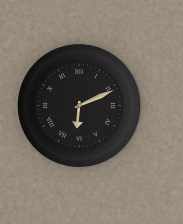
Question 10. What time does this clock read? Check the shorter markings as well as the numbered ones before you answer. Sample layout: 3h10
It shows 6h11
